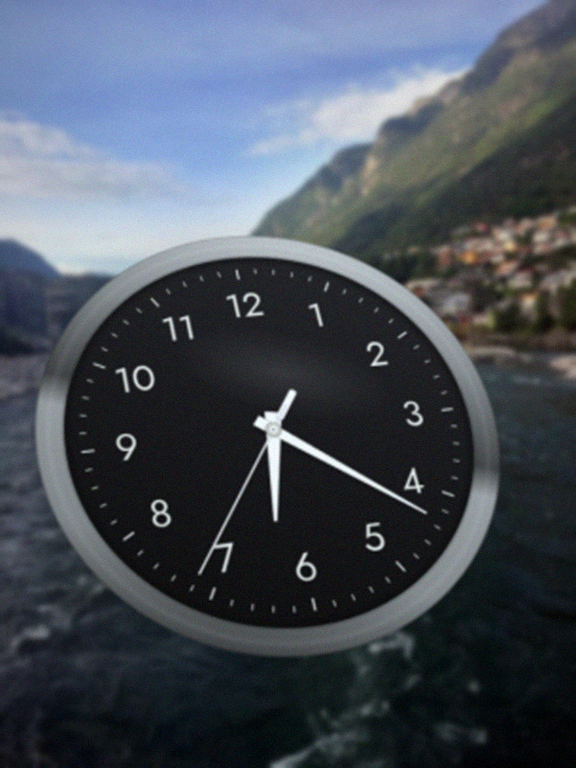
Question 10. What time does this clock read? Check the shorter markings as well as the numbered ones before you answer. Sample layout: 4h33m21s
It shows 6h21m36s
